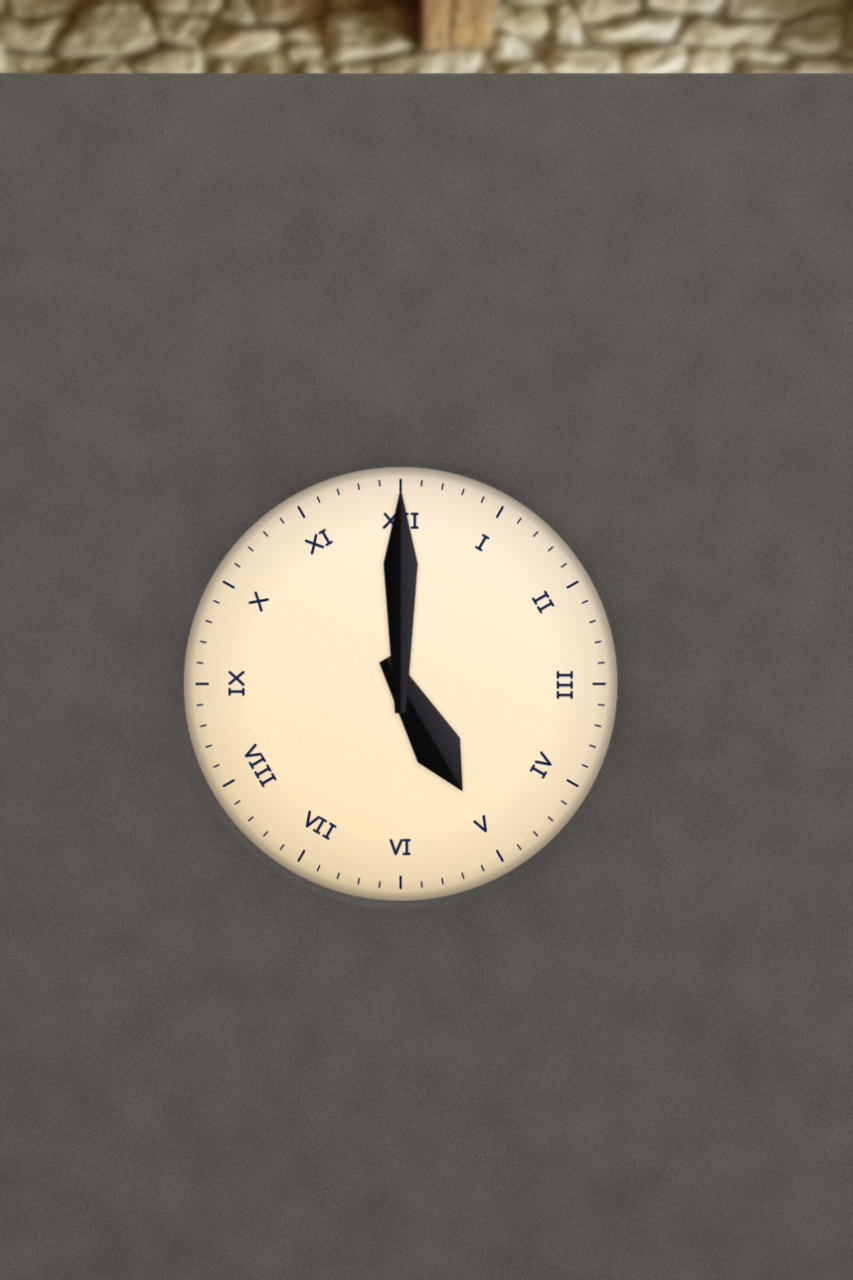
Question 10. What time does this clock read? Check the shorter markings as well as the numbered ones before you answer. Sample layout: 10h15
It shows 5h00
